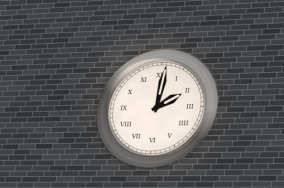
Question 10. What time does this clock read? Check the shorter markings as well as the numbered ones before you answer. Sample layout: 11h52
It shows 2h01
